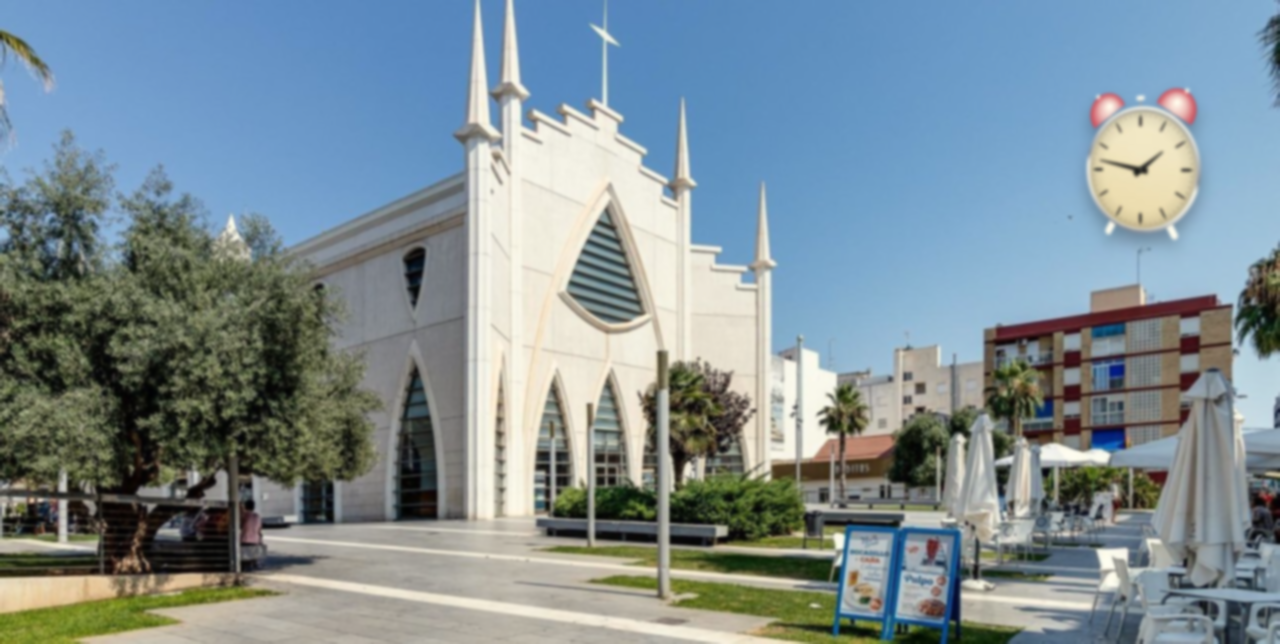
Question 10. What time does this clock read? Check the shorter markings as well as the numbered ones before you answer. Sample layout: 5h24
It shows 1h47
